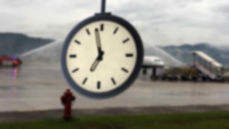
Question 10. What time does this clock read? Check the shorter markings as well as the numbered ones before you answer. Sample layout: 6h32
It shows 6h58
